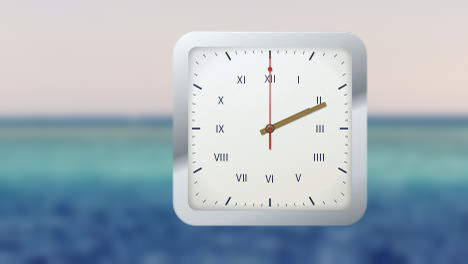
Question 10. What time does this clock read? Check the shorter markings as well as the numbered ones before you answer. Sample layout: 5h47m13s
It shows 2h11m00s
